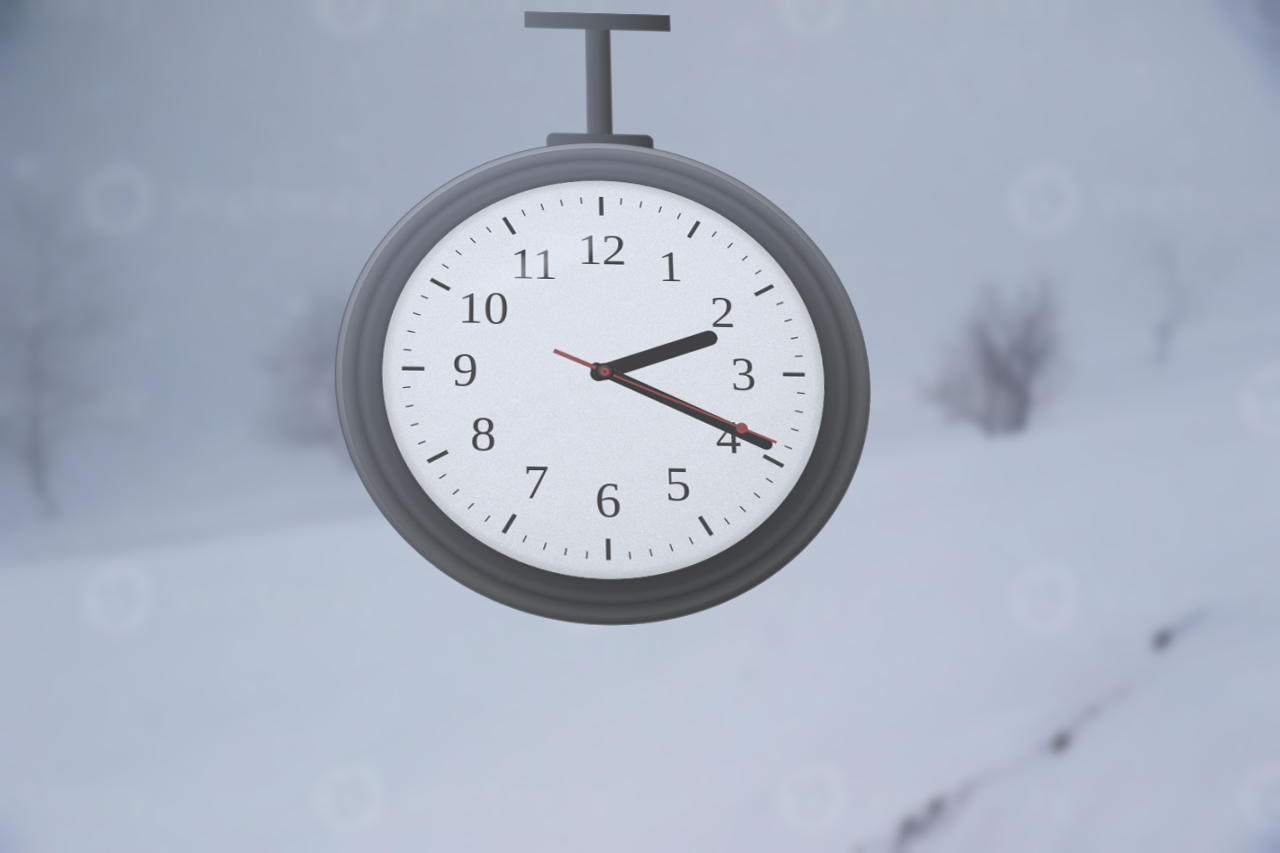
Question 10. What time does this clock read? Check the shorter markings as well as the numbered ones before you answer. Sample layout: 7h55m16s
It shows 2h19m19s
